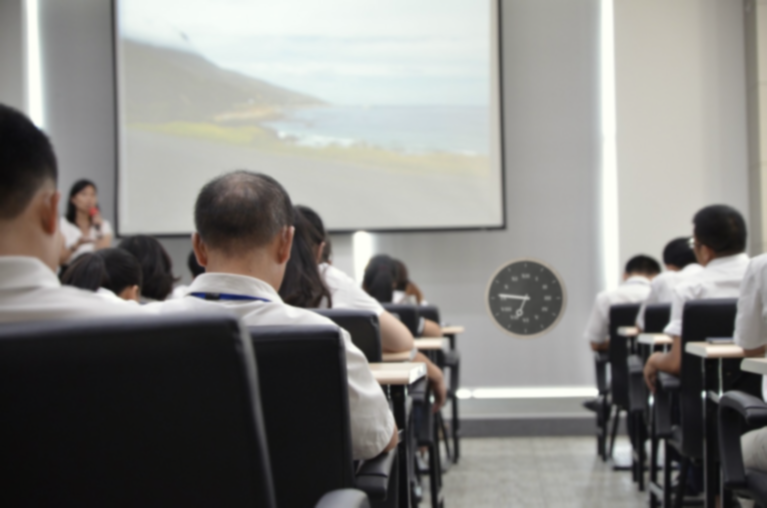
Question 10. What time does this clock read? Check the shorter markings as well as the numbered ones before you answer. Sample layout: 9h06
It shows 6h46
